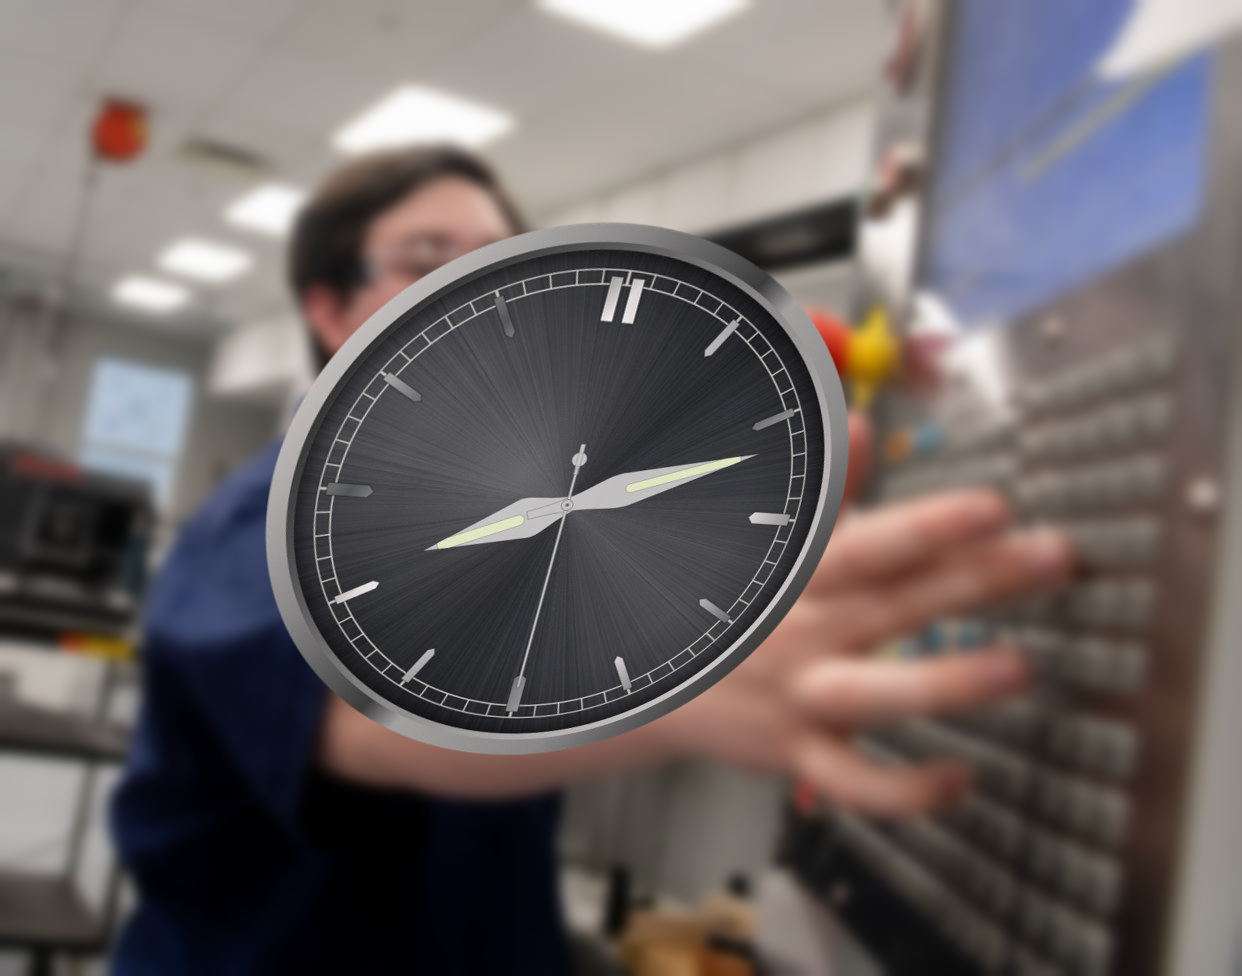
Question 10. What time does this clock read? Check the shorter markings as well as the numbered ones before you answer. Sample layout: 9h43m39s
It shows 8h11m30s
